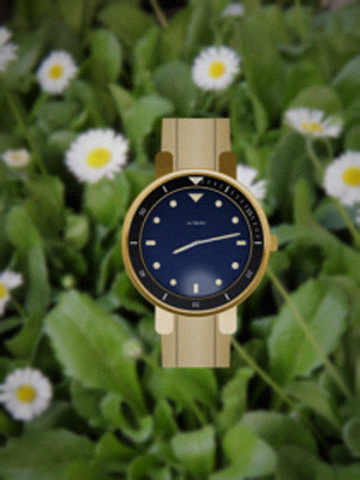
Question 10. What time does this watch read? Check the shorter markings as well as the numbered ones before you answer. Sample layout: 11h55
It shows 8h13
